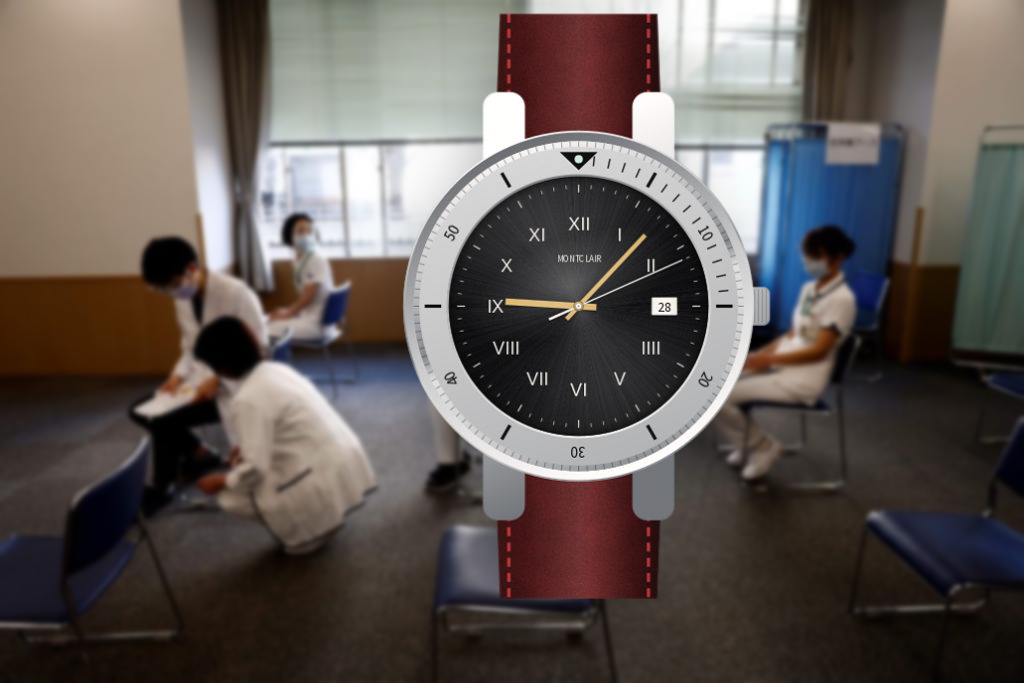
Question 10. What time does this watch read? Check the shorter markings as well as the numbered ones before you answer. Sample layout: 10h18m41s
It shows 9h07m11s
